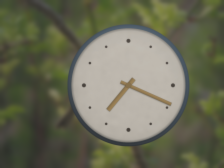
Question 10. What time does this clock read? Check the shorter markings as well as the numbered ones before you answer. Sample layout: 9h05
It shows 7h19
